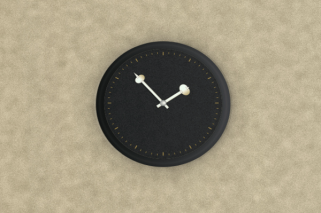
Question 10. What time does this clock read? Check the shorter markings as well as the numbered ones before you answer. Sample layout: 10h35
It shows 1h53
